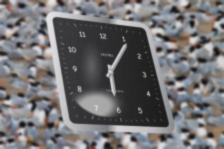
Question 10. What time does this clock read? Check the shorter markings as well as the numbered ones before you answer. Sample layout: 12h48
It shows 6h06
